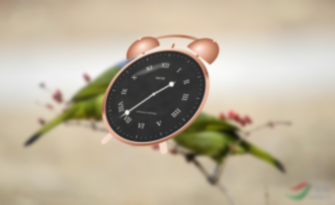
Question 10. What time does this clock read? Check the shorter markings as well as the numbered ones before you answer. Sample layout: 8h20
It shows 1h37
